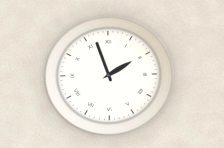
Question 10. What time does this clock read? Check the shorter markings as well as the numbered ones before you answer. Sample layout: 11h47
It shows 1h57
